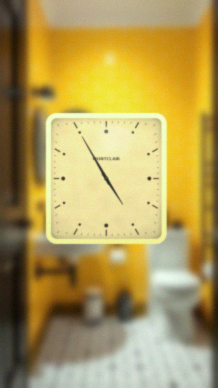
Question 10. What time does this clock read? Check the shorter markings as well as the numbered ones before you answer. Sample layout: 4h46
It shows 4h55
